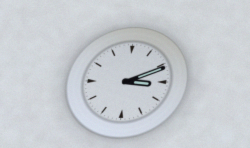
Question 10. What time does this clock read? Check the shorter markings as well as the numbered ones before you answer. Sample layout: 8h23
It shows 3h11
